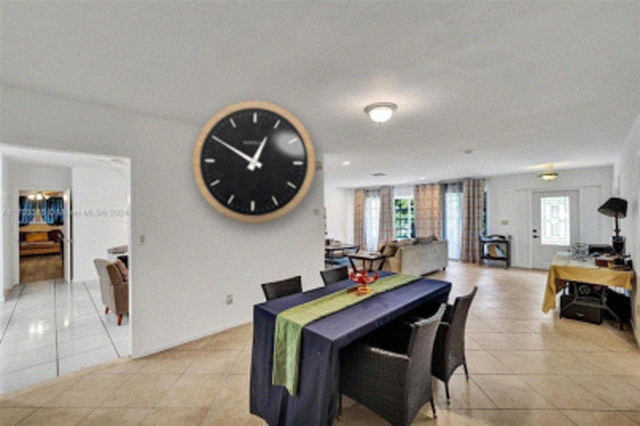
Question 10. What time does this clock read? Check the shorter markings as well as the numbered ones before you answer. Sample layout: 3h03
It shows 12h50
